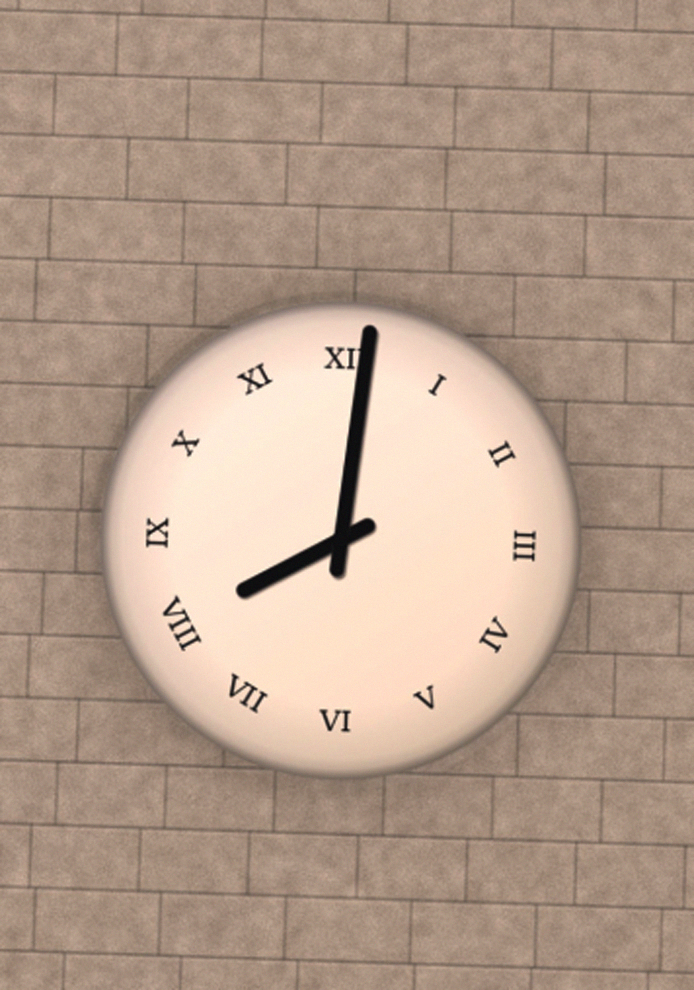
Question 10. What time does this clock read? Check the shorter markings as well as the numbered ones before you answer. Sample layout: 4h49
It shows 8h01
